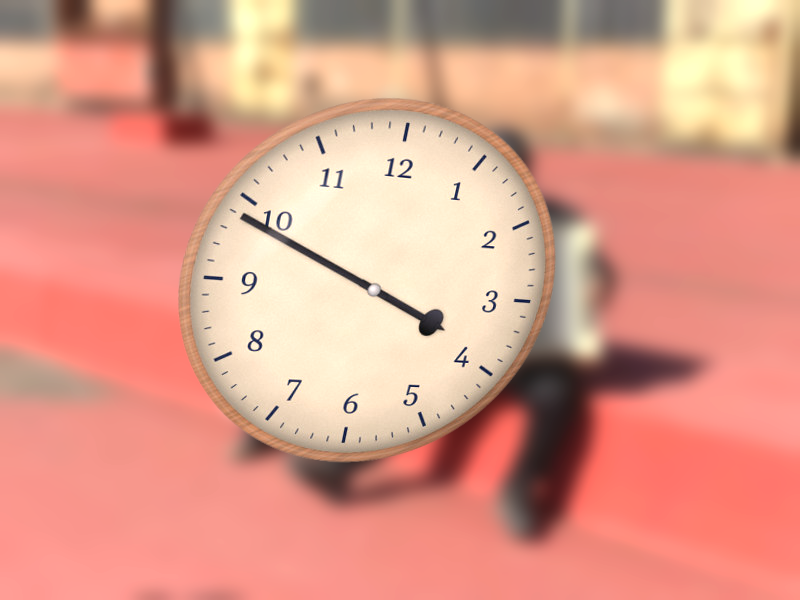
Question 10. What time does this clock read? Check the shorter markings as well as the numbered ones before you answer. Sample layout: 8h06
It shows 3h49
